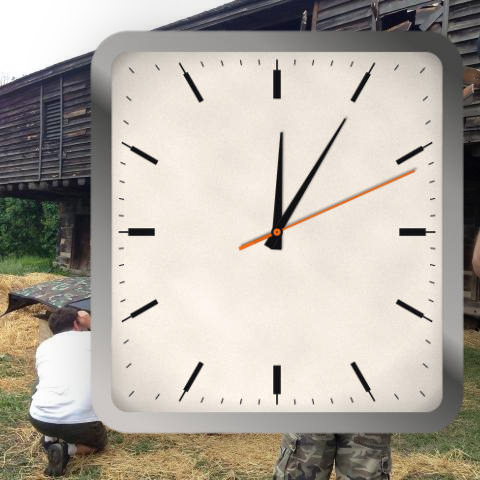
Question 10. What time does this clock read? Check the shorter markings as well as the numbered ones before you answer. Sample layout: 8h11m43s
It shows 12h05m11s
